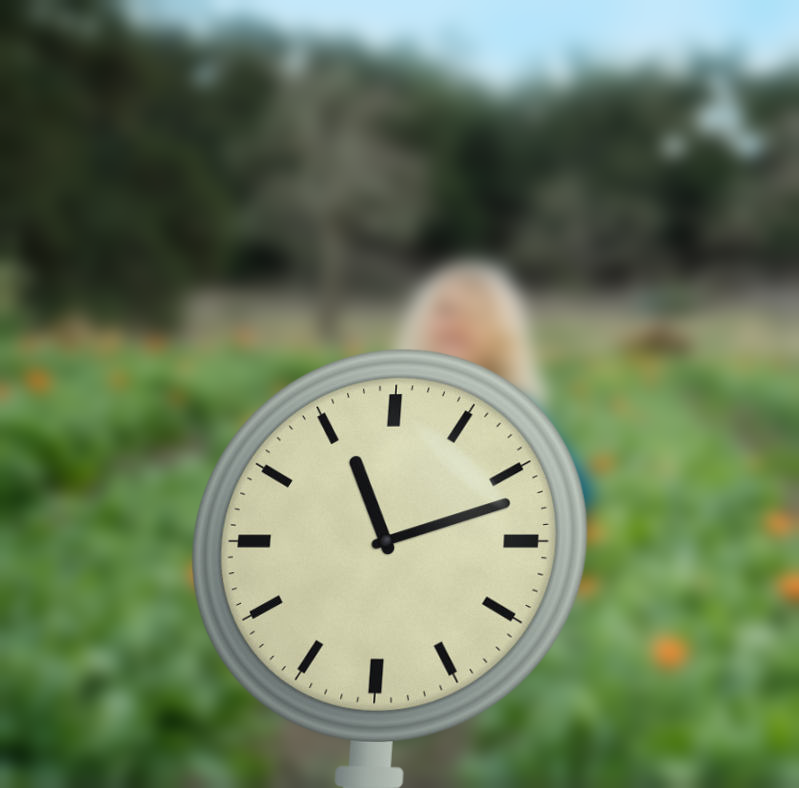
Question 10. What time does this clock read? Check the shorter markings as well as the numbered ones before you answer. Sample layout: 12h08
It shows 11h12
